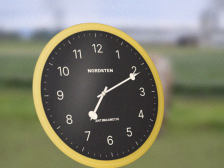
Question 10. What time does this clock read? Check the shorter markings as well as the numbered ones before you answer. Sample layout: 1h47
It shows 7h11
